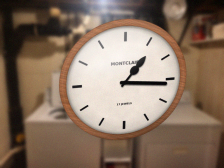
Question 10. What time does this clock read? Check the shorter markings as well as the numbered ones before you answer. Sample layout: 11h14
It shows 1h16
